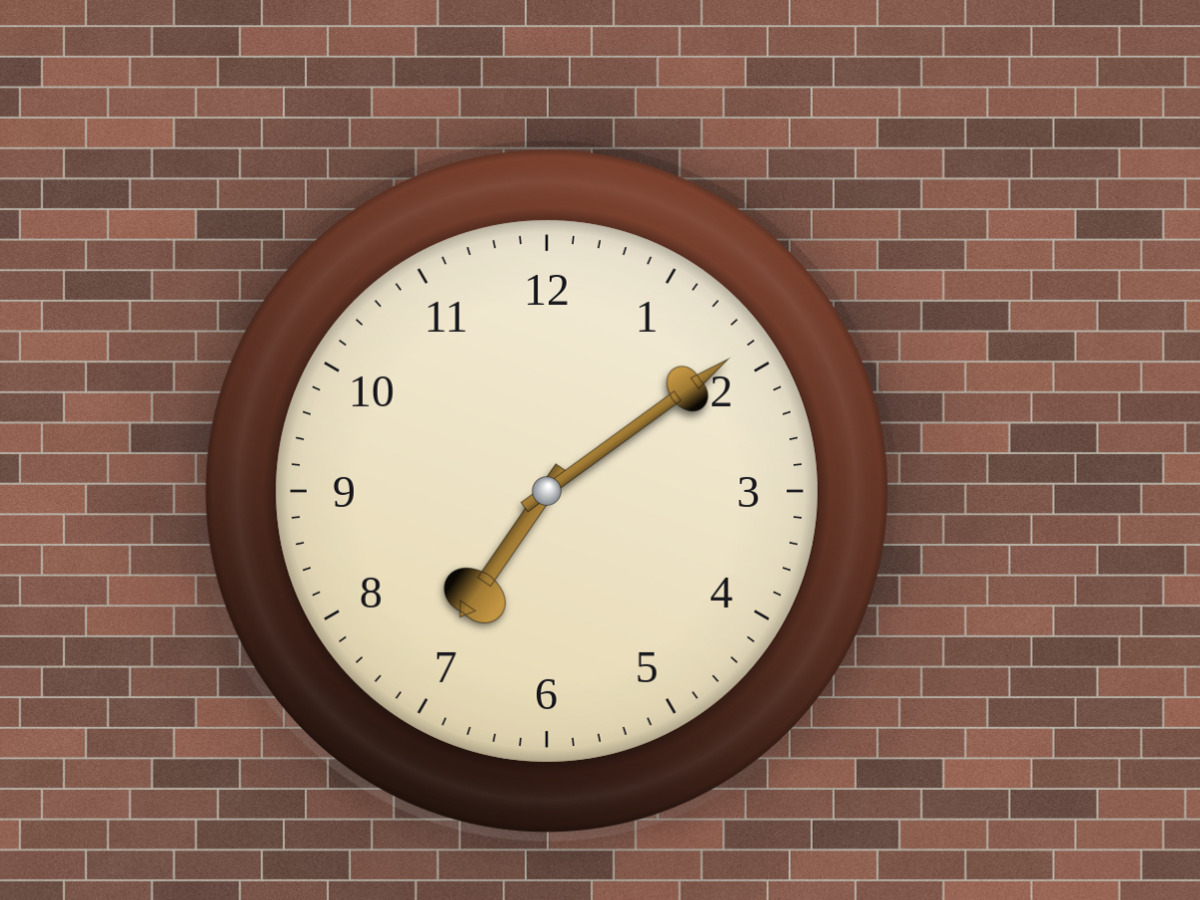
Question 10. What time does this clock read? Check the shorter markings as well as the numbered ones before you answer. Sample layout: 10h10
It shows 7h09
